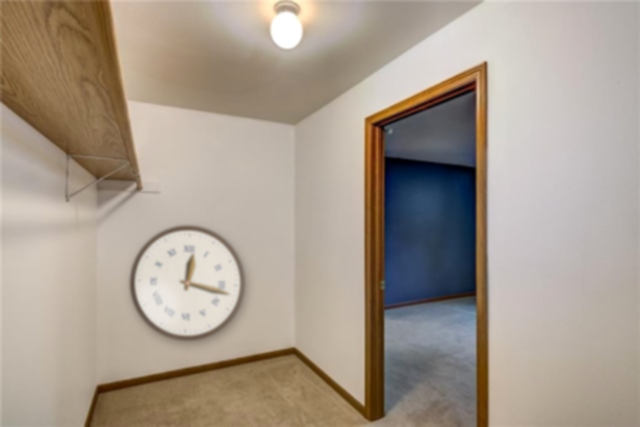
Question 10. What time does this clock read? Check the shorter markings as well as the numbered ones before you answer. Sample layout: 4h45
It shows 12h17
